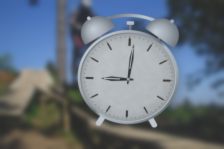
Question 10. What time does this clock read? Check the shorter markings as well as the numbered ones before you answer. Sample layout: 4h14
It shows 9h01
